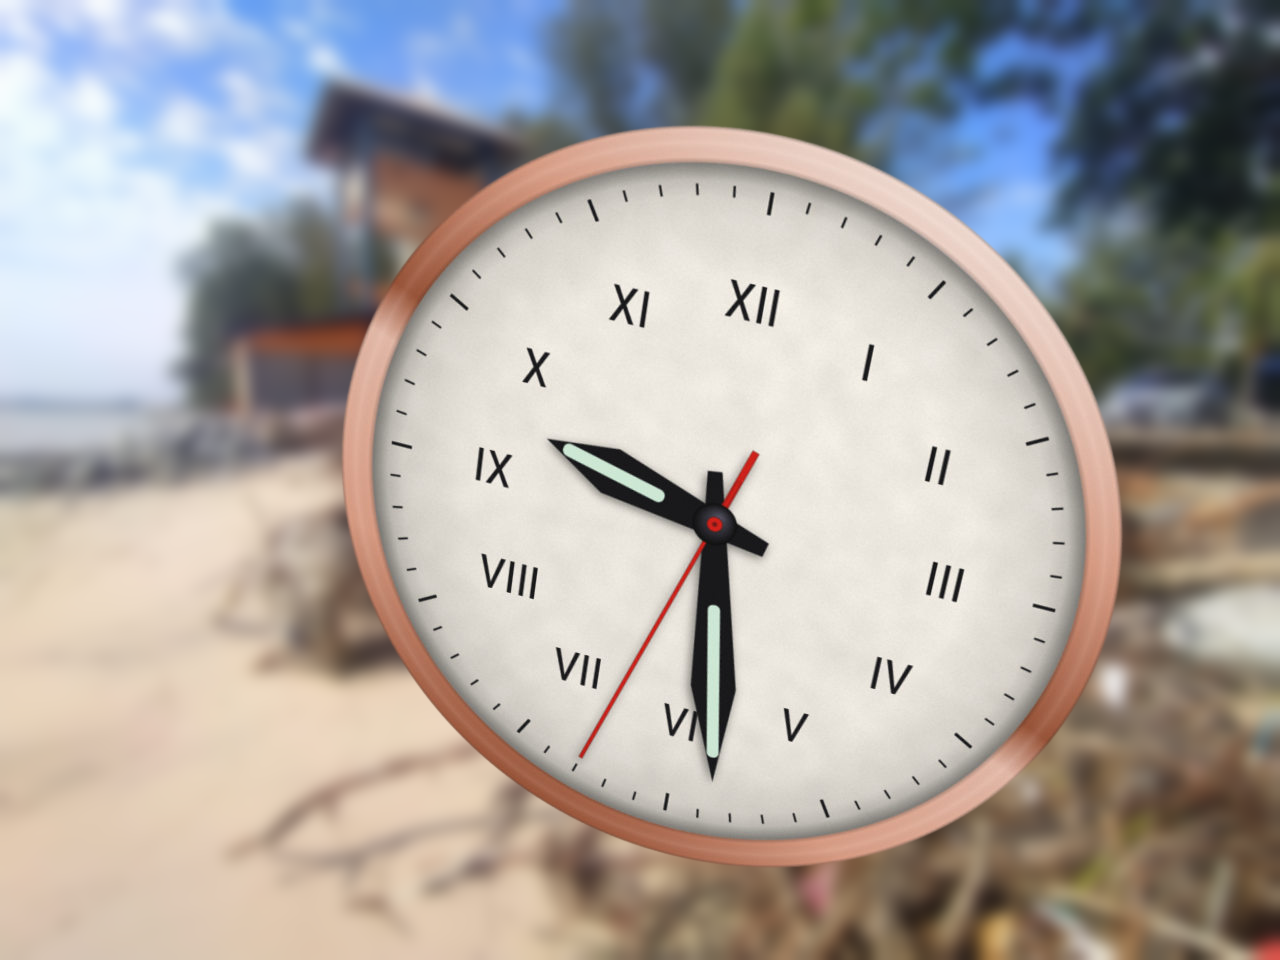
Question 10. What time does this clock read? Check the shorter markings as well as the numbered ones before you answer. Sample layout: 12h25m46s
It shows 9h28m33s
